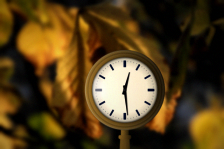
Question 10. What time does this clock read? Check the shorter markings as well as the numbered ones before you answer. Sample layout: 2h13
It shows 12h29
